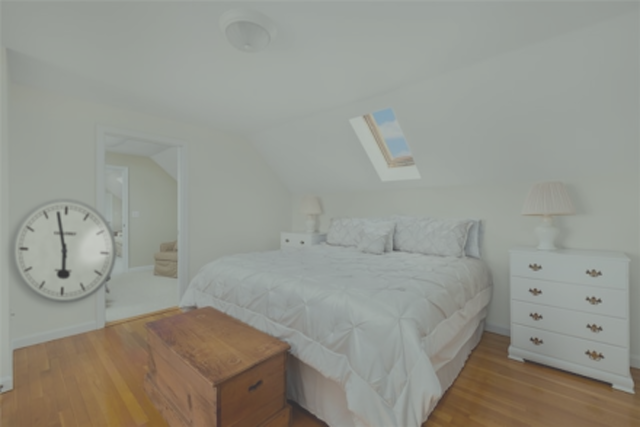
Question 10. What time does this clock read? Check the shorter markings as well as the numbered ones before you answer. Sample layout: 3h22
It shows 5h58
